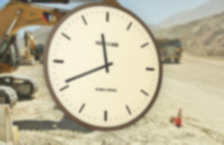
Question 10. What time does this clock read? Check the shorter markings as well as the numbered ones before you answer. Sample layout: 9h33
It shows 11h41
